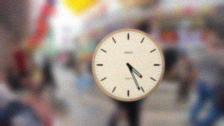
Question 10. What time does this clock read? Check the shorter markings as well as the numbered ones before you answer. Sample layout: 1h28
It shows 4h26
